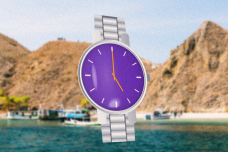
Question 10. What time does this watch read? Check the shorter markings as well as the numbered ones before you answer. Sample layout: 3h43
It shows 5h00
